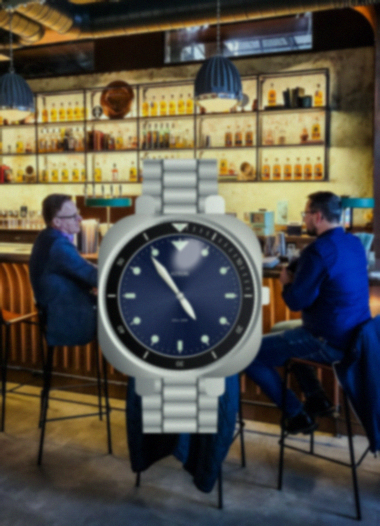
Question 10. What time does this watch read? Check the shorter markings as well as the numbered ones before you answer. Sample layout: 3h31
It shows 4h54
